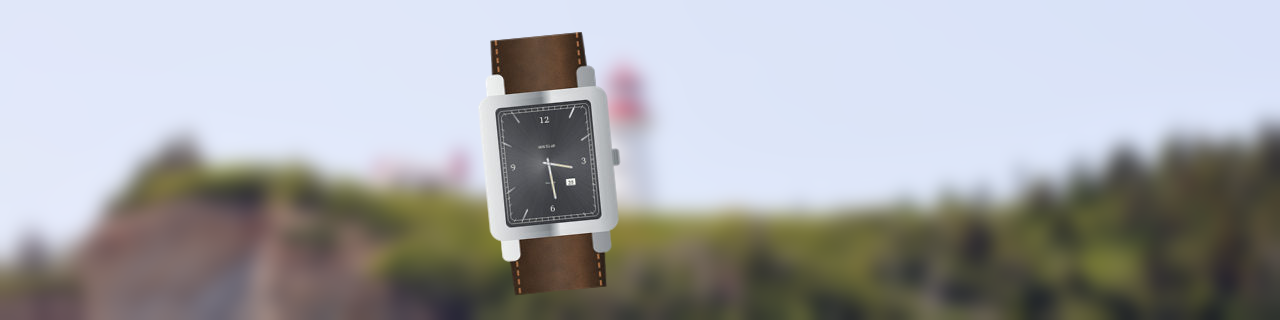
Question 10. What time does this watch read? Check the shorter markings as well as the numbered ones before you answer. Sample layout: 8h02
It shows 3h29
